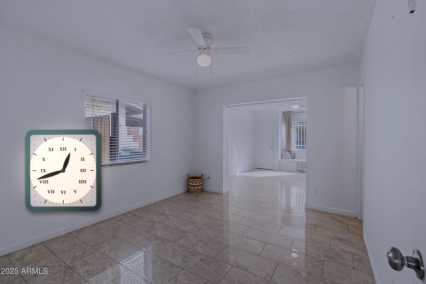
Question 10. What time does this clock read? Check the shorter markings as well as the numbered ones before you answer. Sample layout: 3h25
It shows 12h42
